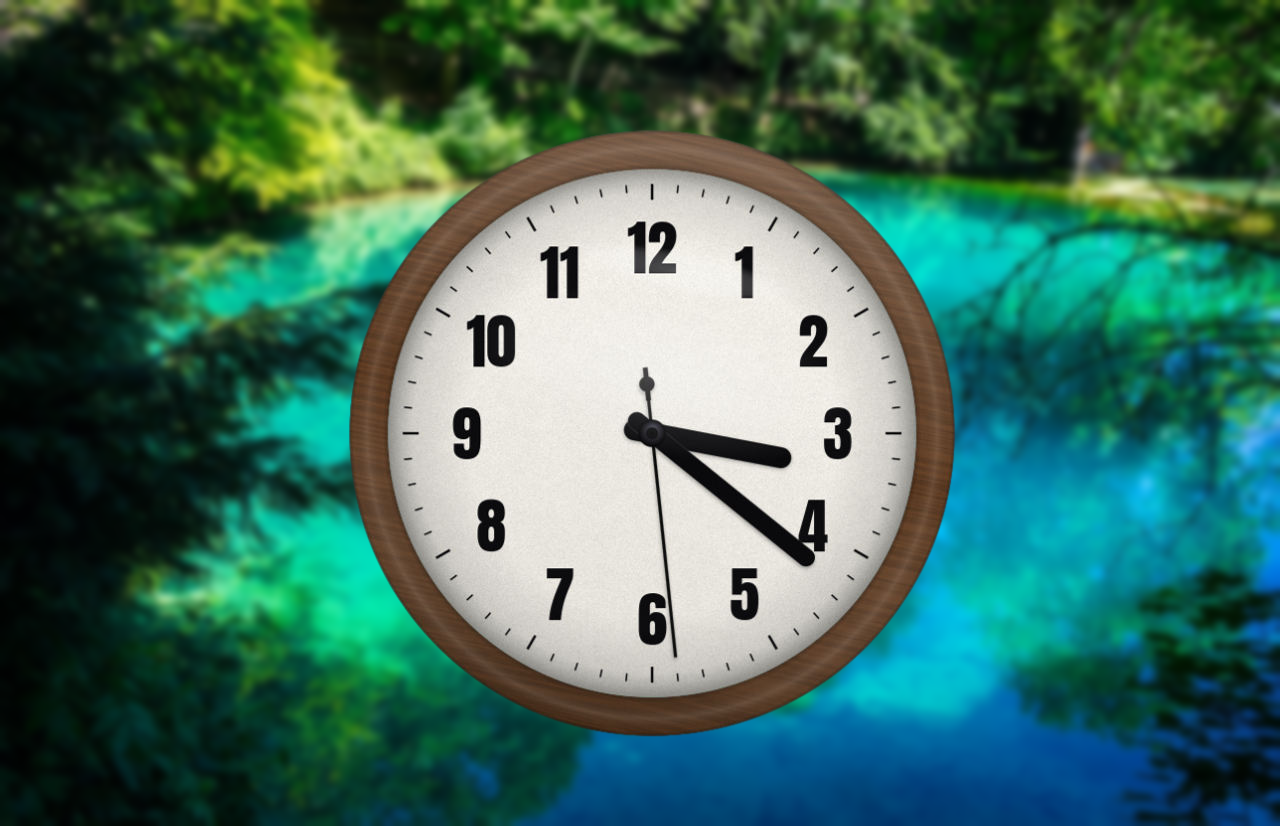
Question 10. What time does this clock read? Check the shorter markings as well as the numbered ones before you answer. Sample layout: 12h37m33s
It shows 3h21m29s
